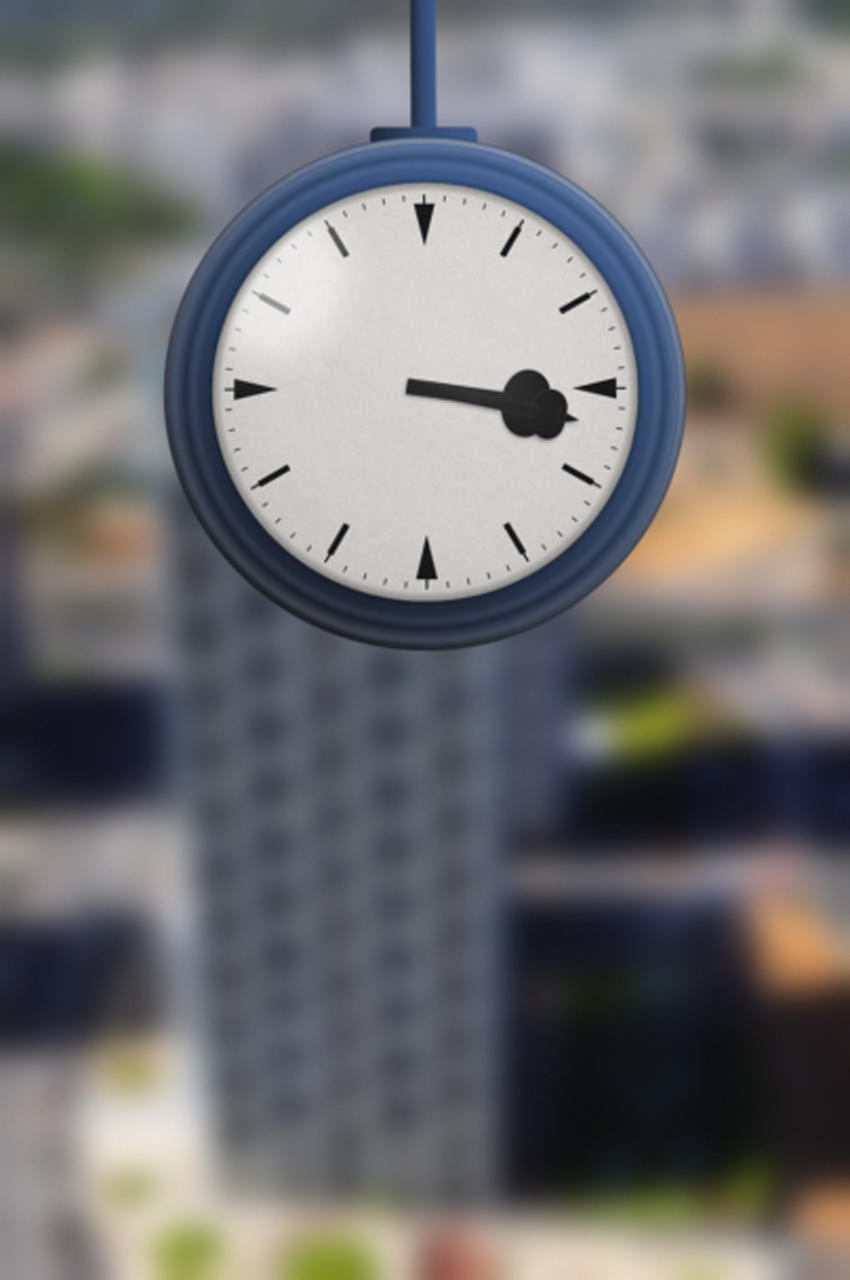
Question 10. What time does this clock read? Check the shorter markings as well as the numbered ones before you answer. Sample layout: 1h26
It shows 3h17
